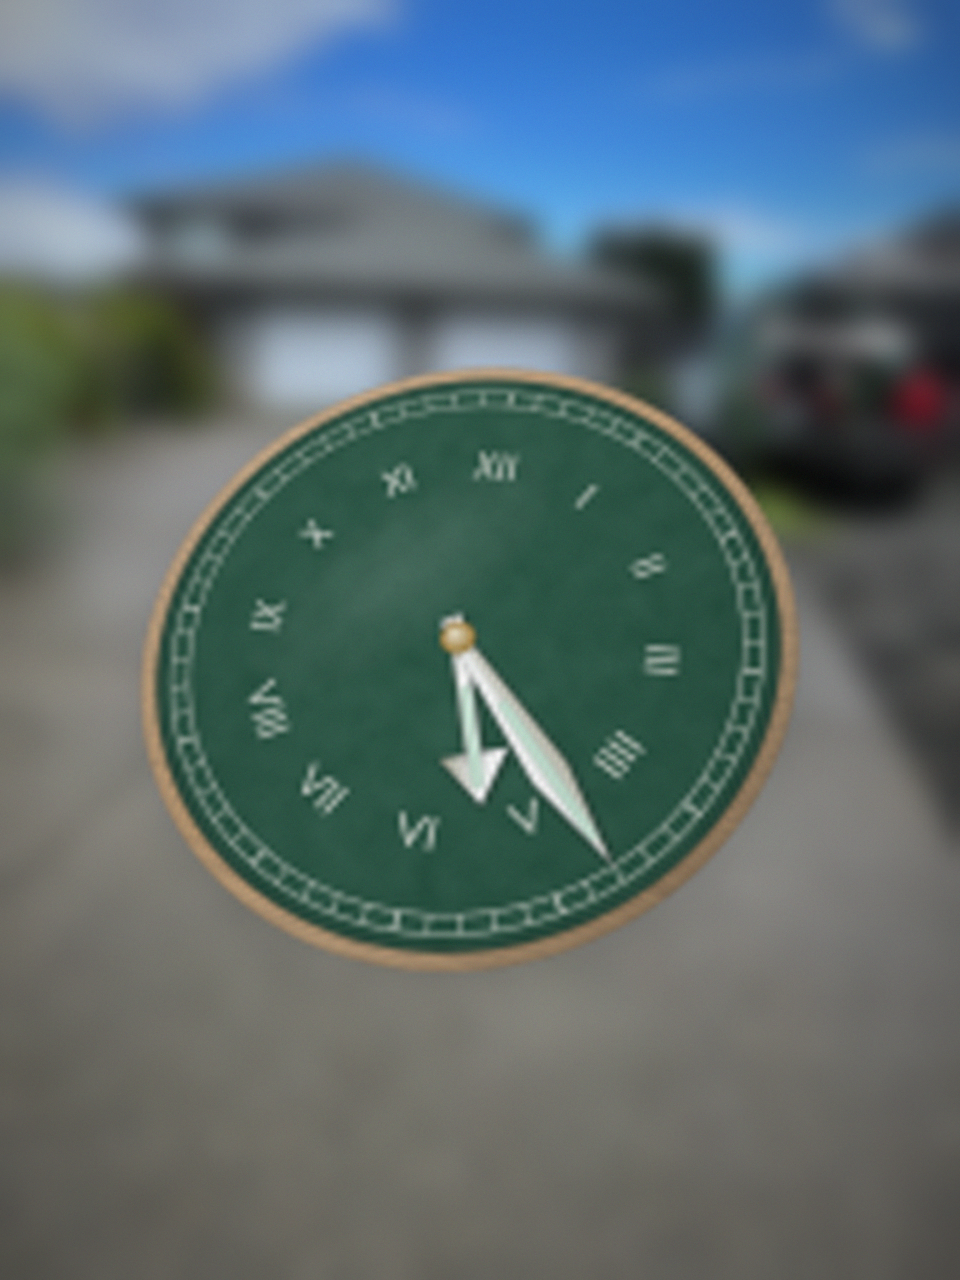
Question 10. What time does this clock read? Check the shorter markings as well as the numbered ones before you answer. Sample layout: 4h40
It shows 5h23
